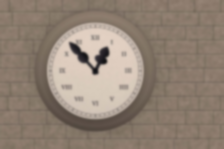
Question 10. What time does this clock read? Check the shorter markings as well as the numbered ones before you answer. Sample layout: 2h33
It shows 12h53
